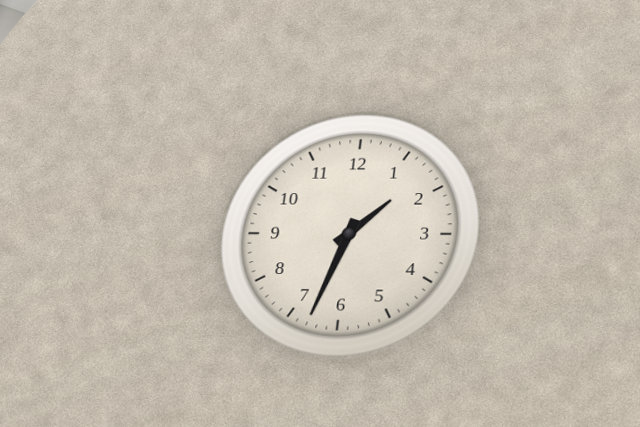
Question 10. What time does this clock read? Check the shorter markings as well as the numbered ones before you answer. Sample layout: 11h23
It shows 1h33
